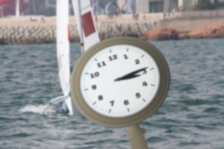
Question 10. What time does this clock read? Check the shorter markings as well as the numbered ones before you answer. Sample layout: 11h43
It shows 3h14
